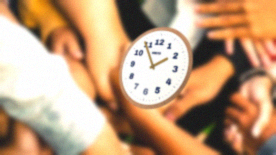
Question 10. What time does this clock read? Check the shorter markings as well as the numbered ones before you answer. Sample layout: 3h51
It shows 1h54
